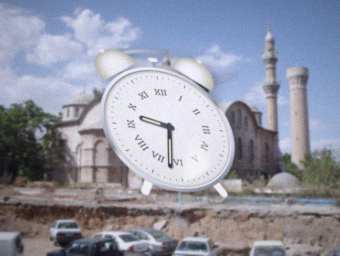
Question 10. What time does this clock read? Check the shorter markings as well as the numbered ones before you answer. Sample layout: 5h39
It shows 9h32
